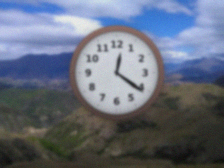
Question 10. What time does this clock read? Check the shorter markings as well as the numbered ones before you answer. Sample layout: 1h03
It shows 12h21
